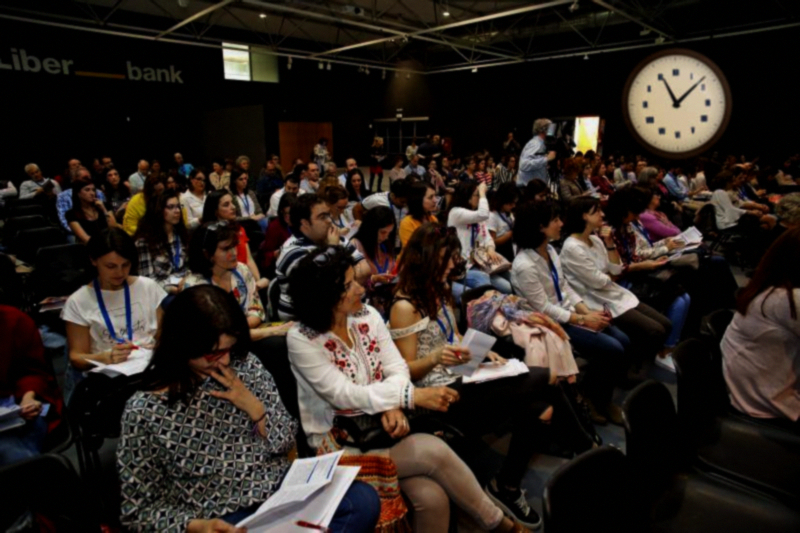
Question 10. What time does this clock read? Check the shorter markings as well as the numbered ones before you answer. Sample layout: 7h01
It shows 11h08
